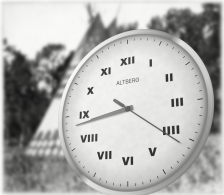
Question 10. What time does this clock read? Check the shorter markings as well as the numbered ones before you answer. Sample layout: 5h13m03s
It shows 8h43m21s
